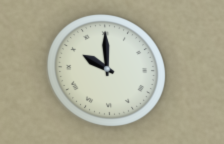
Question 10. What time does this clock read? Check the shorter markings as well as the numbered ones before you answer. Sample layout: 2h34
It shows 10h00
